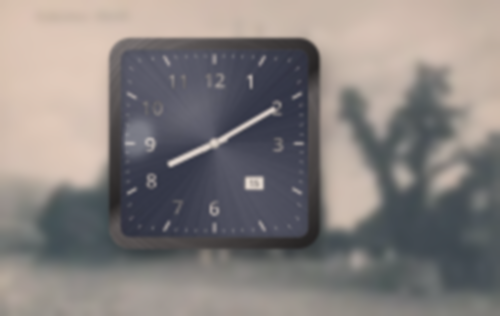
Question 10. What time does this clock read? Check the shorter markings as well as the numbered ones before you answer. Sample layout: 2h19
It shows 8h10
